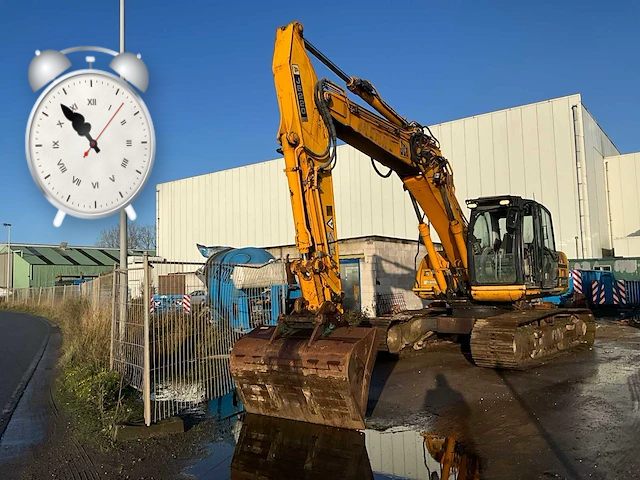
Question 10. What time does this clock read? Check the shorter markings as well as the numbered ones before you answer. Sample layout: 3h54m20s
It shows 10h53m07s
